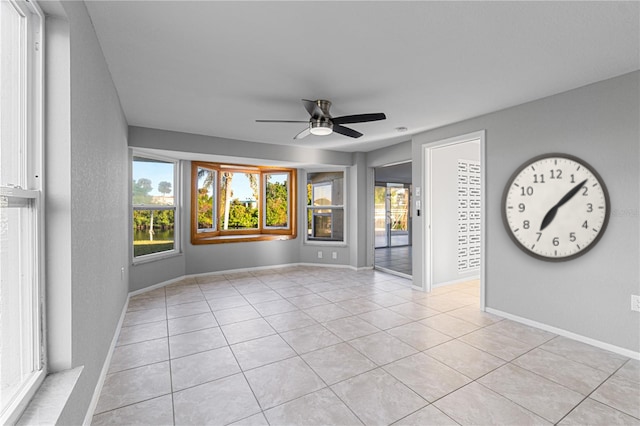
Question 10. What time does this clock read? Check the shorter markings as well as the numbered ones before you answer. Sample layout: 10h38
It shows 7h08
